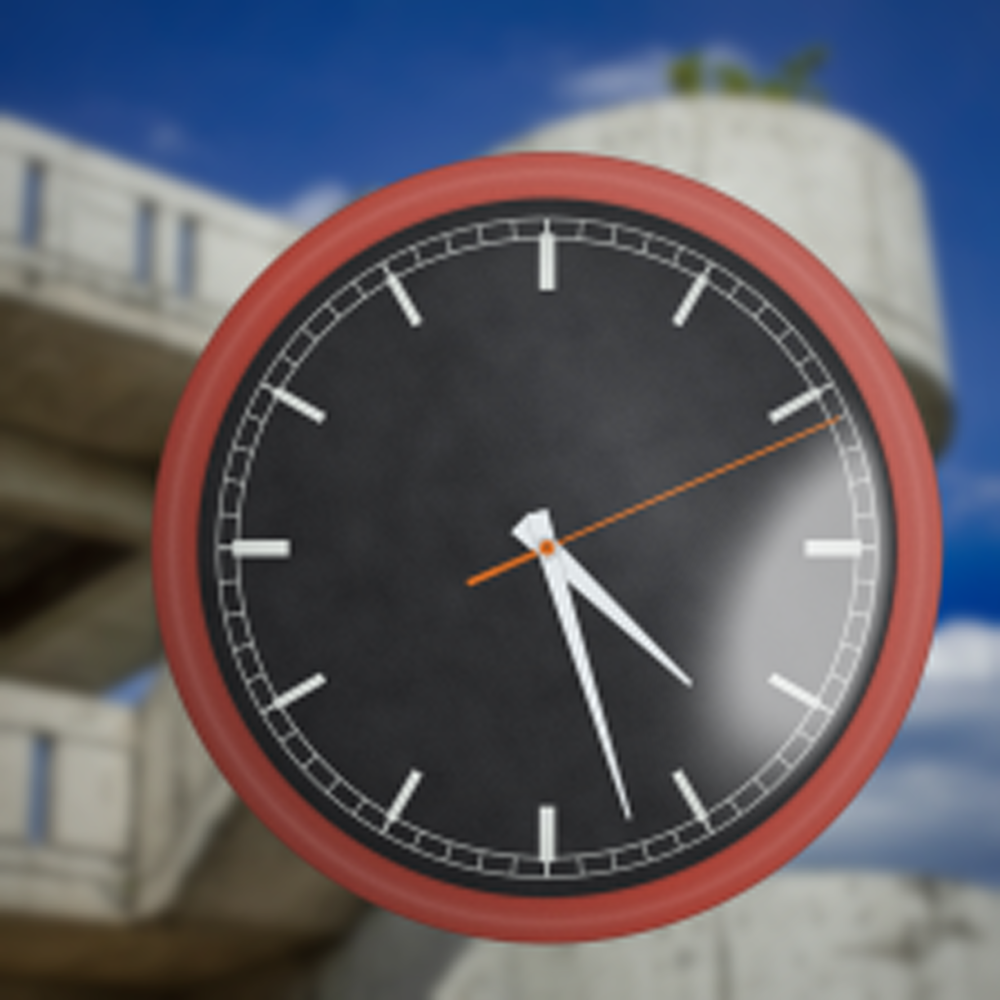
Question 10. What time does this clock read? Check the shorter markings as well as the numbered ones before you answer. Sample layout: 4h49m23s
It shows 4h27m11s
